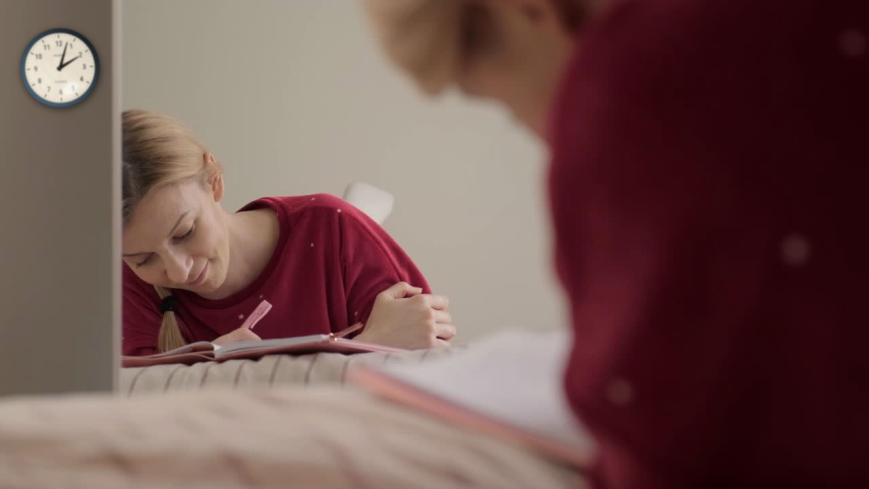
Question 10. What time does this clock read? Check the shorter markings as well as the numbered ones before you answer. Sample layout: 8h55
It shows 2h03
